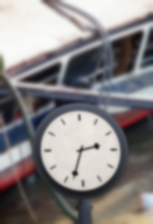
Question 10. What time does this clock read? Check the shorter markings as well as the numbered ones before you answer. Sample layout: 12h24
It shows 2h33
